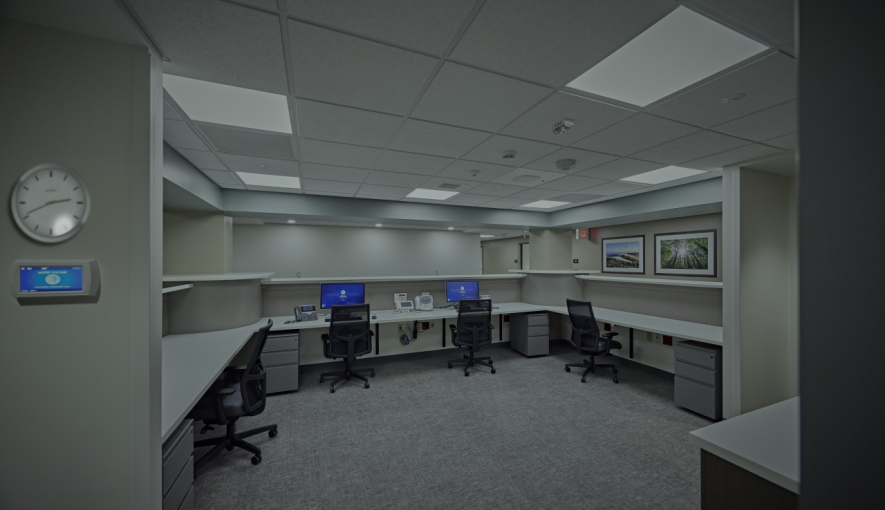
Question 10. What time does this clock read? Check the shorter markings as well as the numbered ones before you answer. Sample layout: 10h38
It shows 2h41
